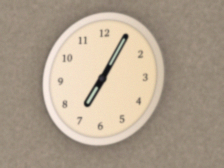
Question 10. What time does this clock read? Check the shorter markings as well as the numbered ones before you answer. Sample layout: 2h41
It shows 7h05
